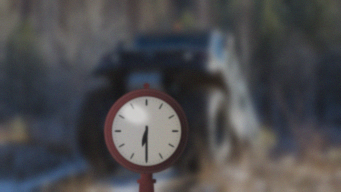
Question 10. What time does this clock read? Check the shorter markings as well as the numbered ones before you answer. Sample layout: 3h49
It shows 6h30
